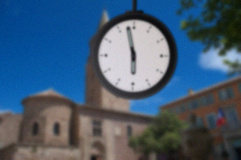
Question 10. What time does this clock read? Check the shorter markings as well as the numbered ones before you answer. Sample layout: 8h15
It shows 5h58
